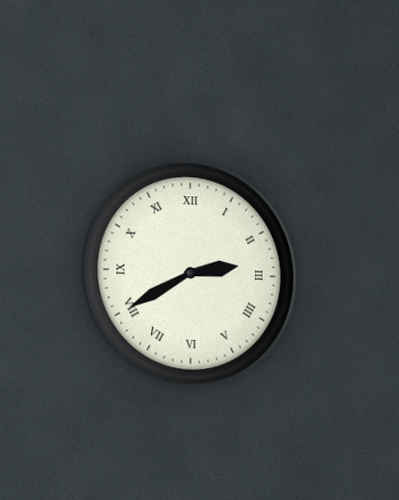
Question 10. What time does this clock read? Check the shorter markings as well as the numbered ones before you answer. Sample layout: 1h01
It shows 2h40
